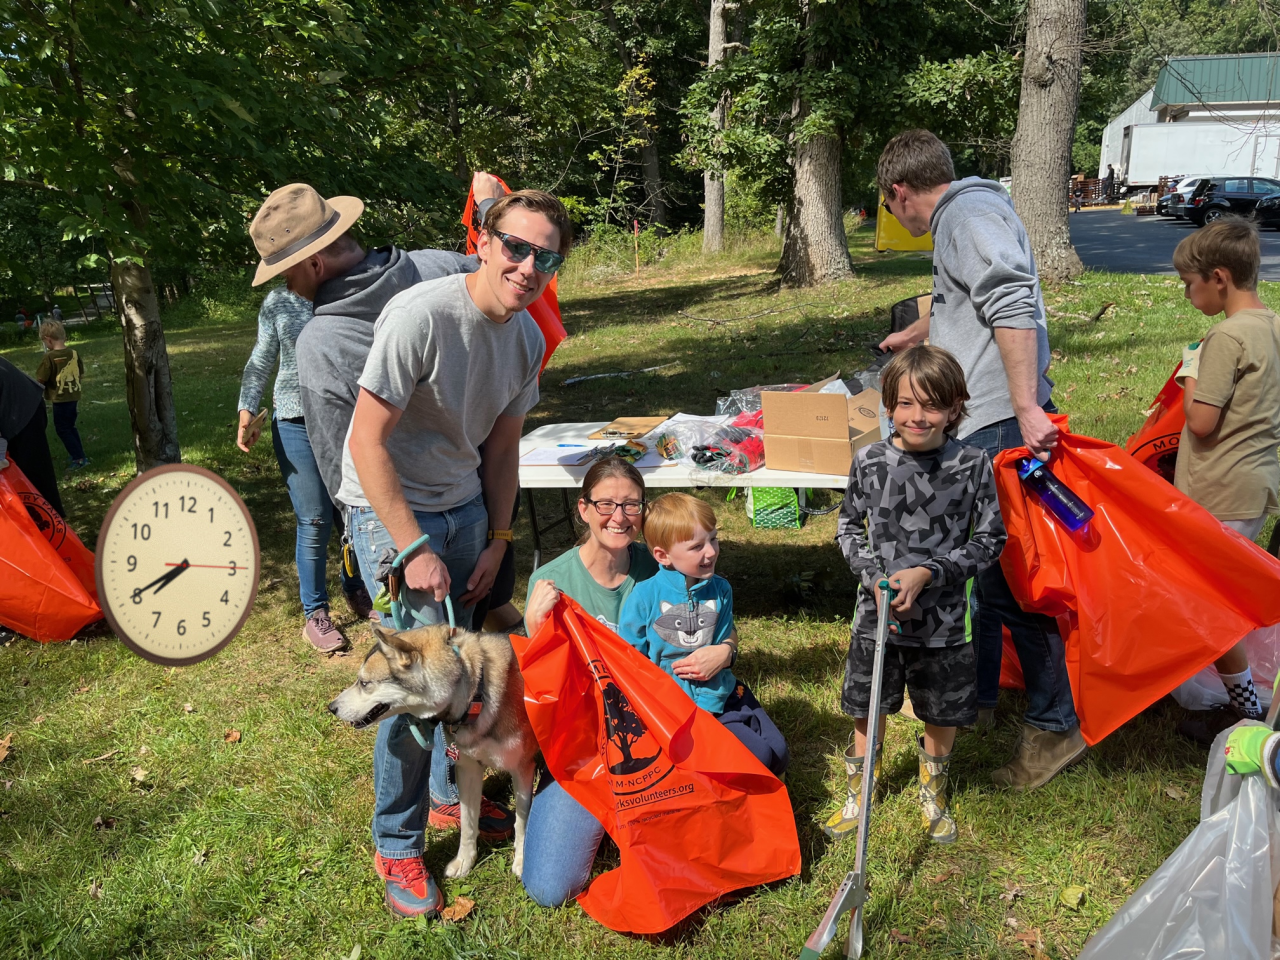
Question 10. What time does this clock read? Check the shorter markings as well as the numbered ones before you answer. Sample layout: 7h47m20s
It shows 7h40m15s
